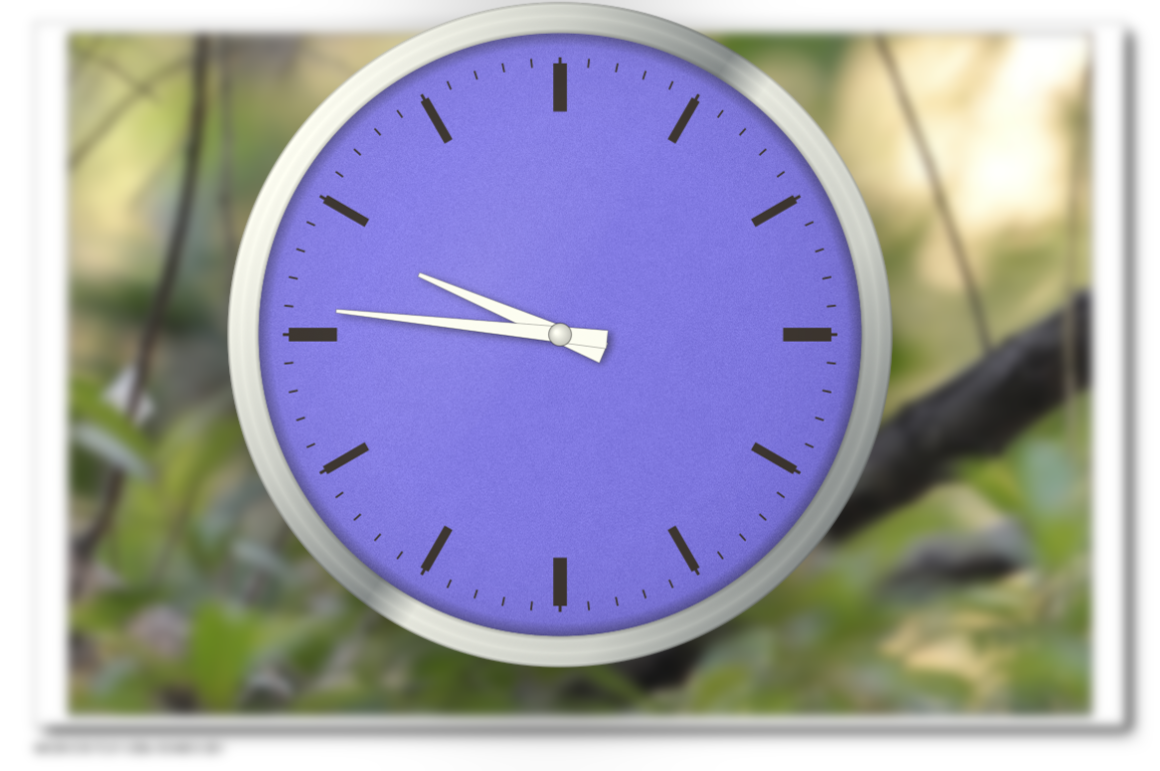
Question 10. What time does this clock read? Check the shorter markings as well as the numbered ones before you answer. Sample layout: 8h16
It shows 9h46
